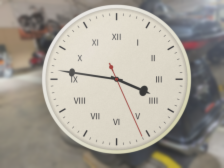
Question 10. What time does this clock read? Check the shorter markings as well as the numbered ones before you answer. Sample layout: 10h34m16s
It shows 3h46m26s
